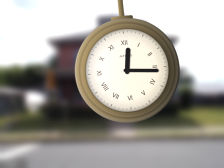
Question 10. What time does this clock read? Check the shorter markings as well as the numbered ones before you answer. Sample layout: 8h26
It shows 12h16
